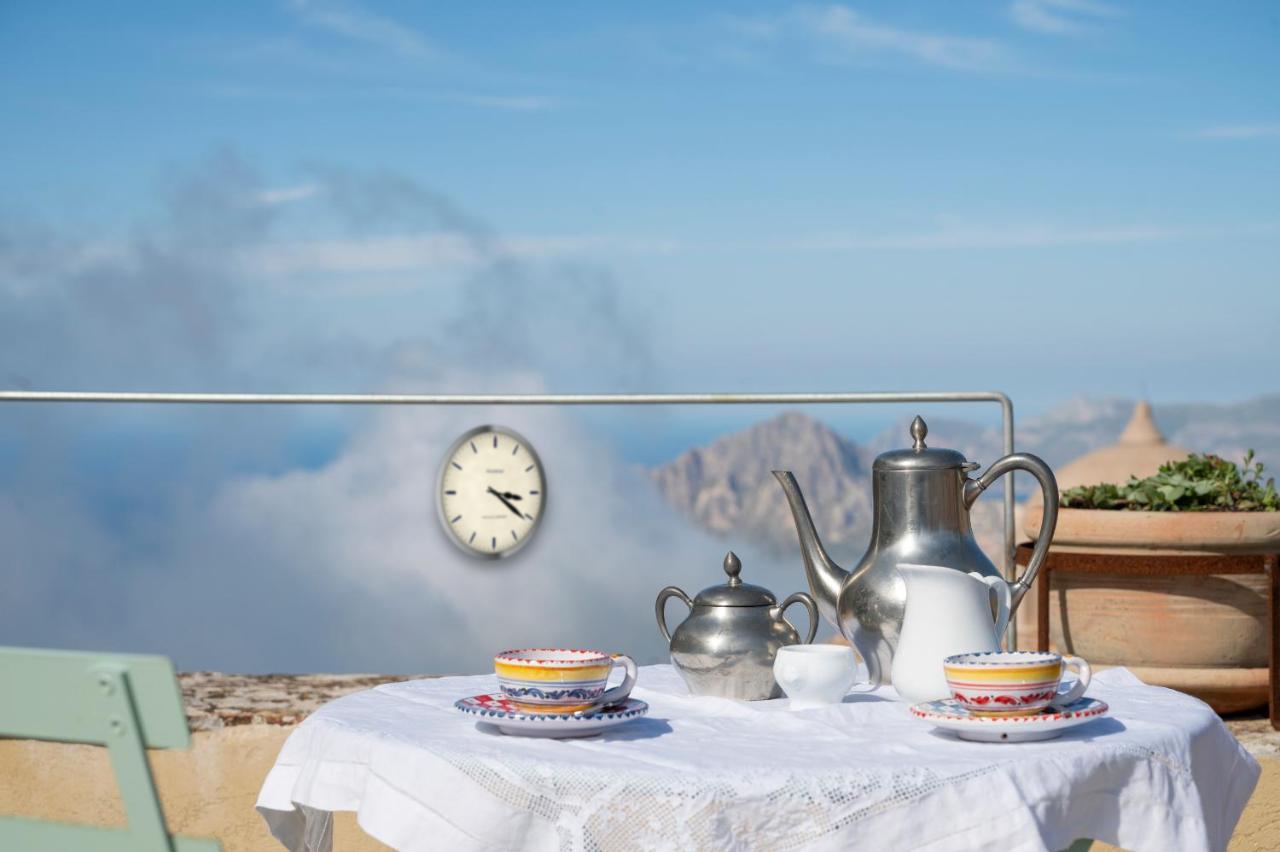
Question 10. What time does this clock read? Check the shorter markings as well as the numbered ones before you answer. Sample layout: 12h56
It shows 3h21
